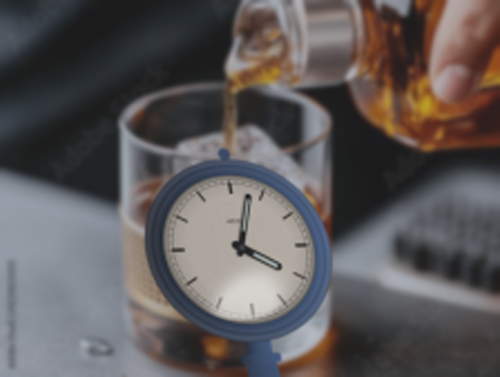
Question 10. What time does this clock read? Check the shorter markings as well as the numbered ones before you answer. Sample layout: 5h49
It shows 4h03
